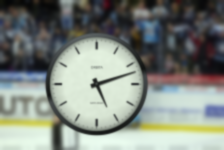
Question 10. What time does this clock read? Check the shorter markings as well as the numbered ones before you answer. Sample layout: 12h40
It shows 5h12
